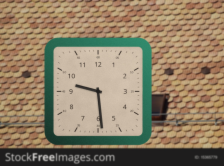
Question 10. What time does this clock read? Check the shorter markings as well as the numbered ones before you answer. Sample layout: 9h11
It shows 9h29
